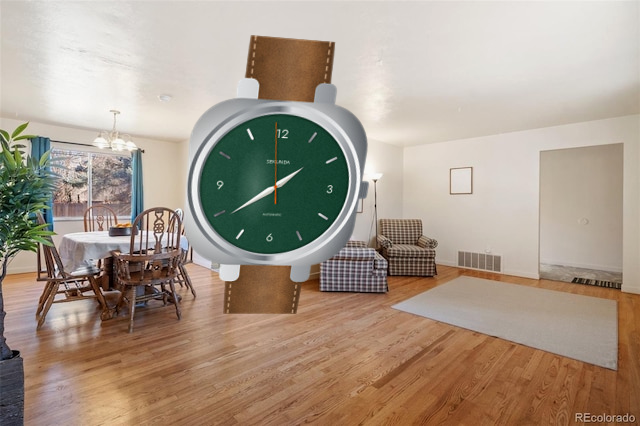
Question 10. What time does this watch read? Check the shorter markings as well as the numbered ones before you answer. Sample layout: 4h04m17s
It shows 1h38m59s
